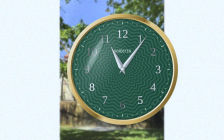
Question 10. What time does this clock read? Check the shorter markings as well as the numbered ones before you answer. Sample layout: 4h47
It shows 11h06
